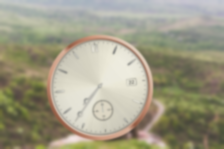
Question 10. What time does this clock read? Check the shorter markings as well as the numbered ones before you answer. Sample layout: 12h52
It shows 7h37
